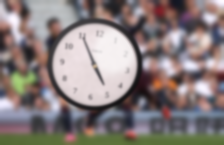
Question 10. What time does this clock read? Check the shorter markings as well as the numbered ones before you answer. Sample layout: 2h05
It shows 4h55
